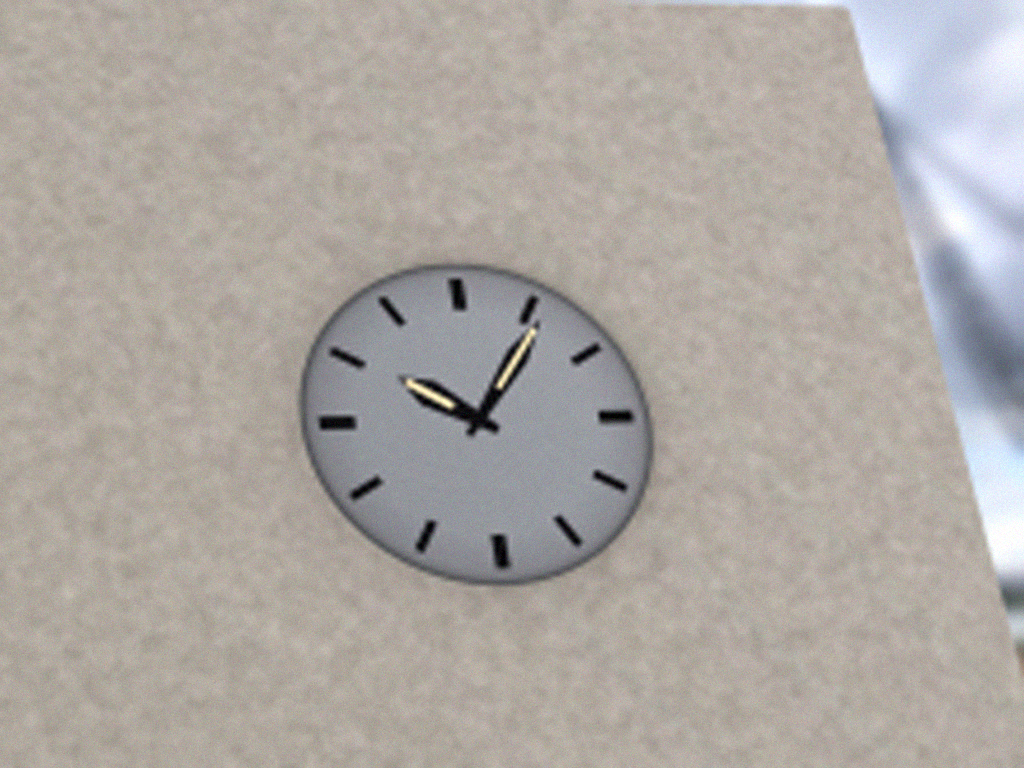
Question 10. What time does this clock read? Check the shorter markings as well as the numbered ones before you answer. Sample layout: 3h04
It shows 10h06
